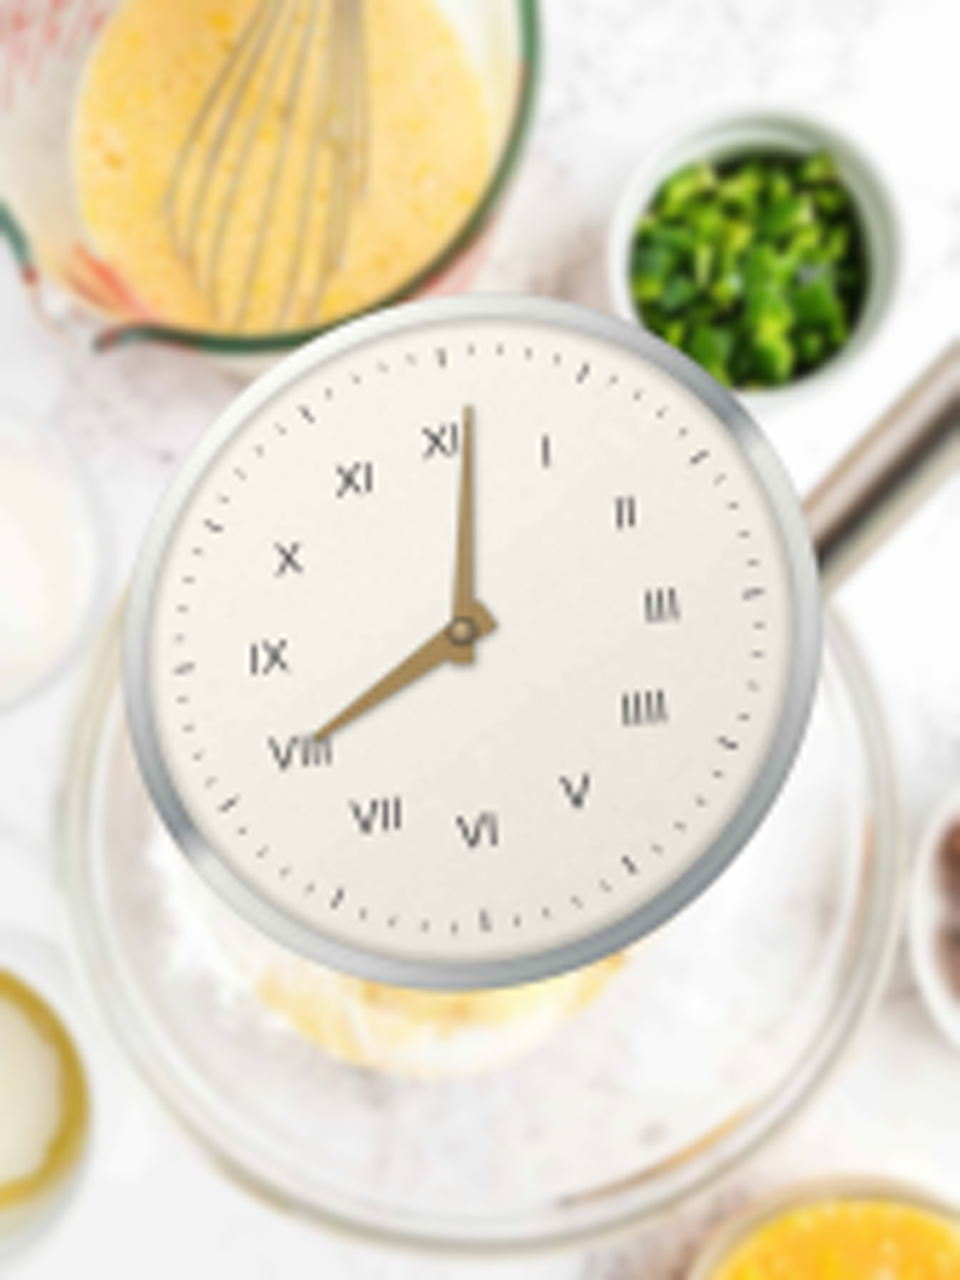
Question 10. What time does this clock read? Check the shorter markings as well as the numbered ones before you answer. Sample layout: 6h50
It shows 8h01
